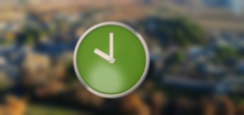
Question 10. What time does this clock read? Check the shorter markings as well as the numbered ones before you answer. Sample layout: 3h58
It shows 10h00
